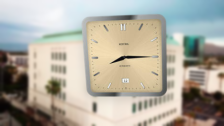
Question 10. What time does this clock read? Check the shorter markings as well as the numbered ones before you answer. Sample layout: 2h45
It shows 8h15
